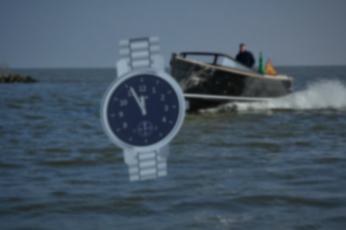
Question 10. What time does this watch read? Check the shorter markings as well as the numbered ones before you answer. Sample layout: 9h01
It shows 11h56
